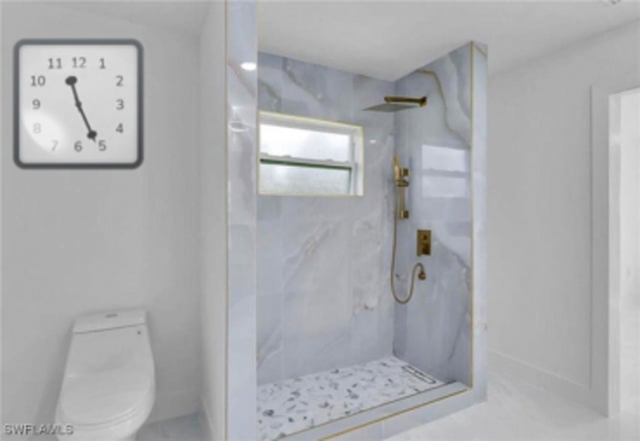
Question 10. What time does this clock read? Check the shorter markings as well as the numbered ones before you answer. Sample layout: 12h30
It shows 11h26
